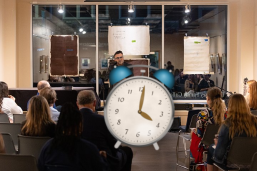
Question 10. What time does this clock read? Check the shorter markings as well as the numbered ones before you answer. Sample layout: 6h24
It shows 4h01
